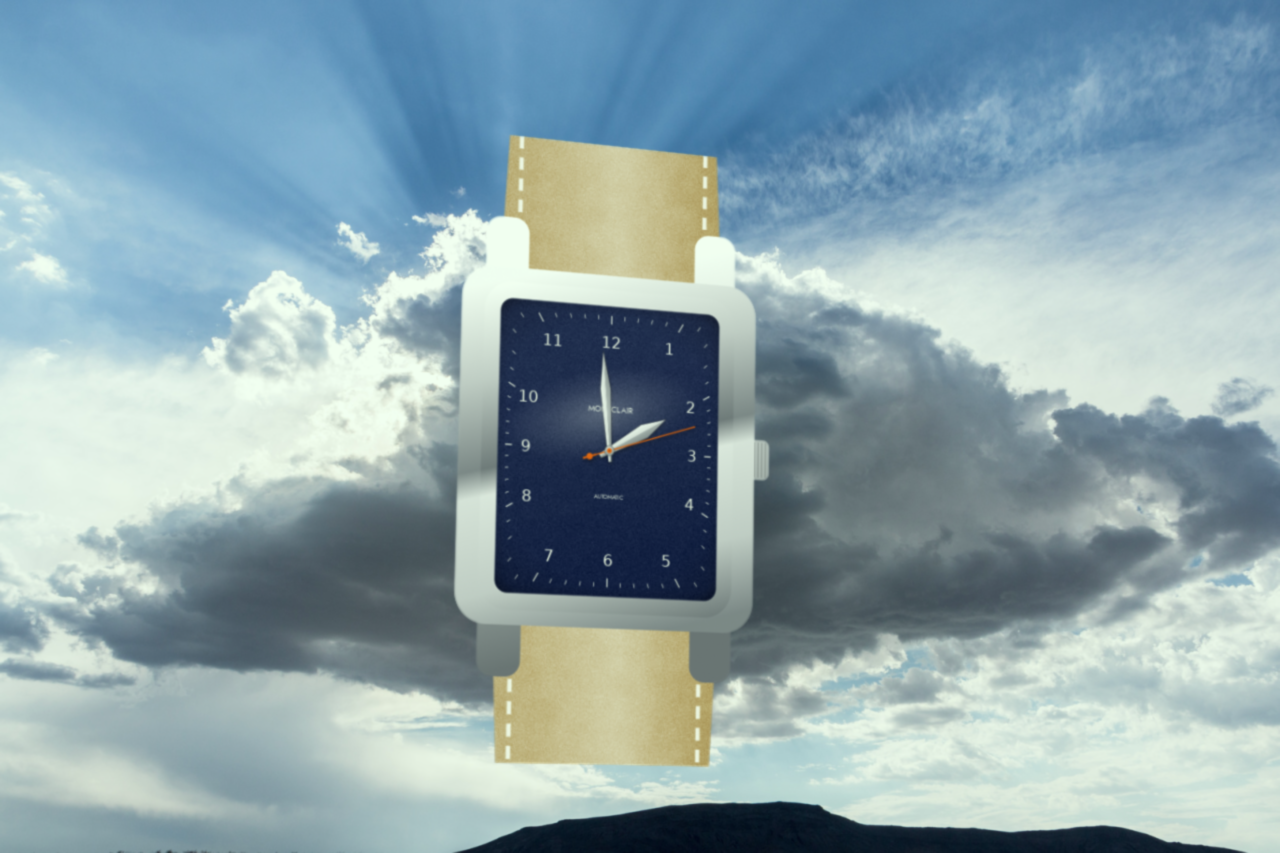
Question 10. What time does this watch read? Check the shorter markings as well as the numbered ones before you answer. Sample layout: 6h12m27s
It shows 1h59m12s
